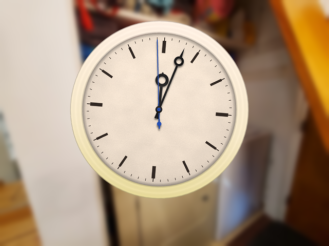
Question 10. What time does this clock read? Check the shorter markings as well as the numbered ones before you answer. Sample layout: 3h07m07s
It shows 12h02m59s
